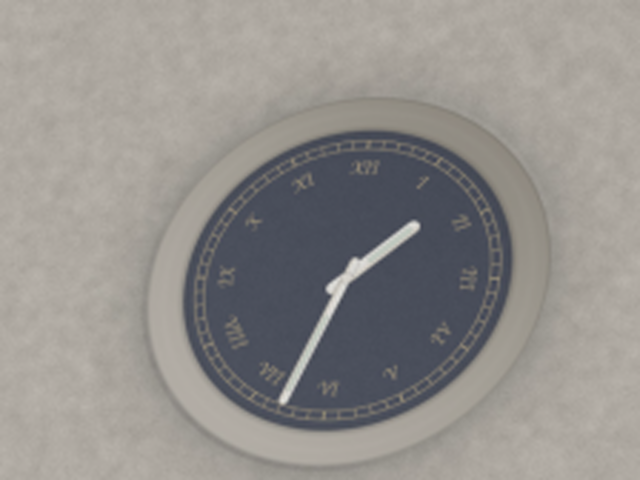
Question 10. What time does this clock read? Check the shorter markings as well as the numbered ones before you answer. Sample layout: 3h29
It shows 1h33
